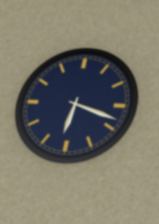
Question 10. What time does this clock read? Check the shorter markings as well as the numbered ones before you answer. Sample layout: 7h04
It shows 6h18
